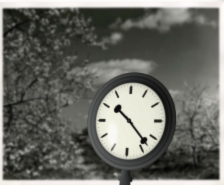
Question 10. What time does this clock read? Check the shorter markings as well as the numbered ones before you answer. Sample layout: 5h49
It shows 10h23
